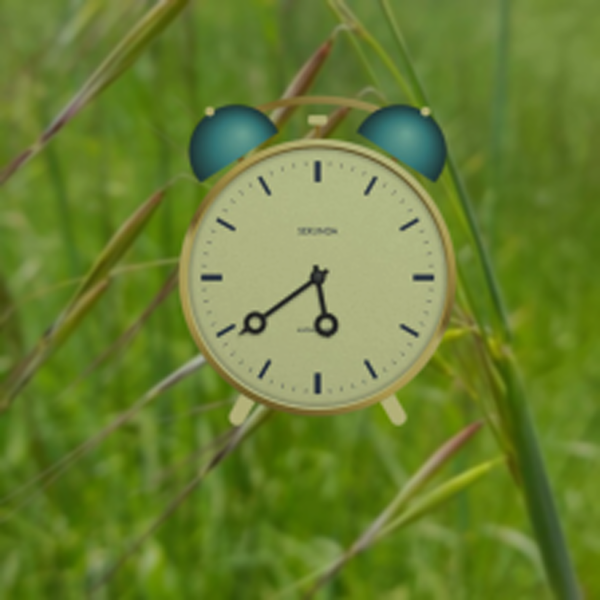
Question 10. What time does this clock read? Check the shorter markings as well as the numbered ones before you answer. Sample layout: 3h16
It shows 5h39
